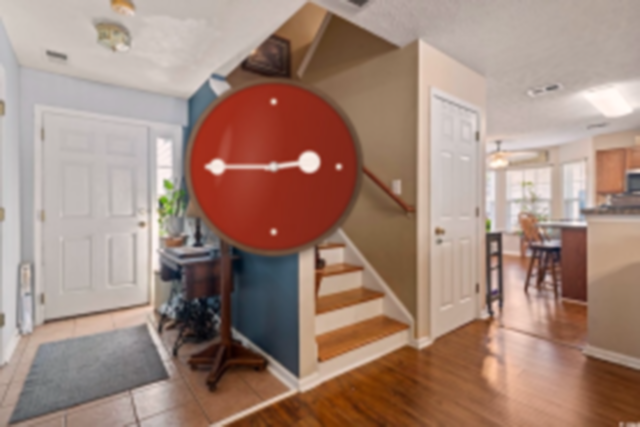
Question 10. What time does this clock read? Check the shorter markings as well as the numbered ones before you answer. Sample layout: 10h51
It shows 2h45
